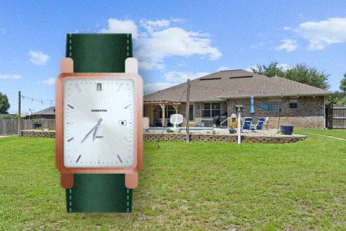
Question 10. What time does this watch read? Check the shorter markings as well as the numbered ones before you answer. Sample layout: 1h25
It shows 6h37
